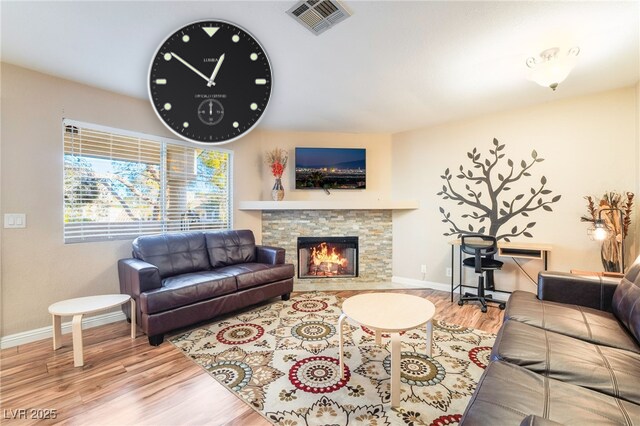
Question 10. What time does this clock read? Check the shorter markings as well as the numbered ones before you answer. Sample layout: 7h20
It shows 12h51
